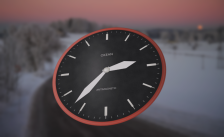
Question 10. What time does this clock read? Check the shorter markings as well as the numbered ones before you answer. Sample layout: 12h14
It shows 2h37
